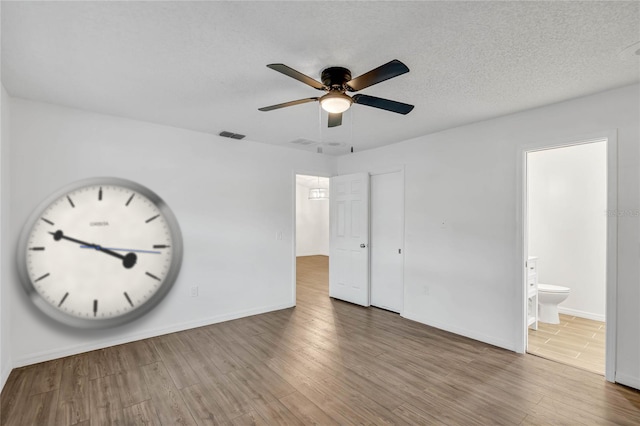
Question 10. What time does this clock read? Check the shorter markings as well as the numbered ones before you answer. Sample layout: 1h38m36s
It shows 3h48m16s
